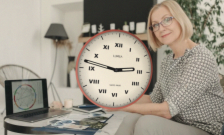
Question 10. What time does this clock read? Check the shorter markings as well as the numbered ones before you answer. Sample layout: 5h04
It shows 2h47
